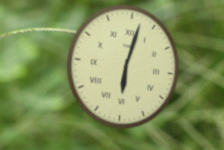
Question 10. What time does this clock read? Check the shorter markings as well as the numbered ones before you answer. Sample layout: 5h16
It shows 6h02
